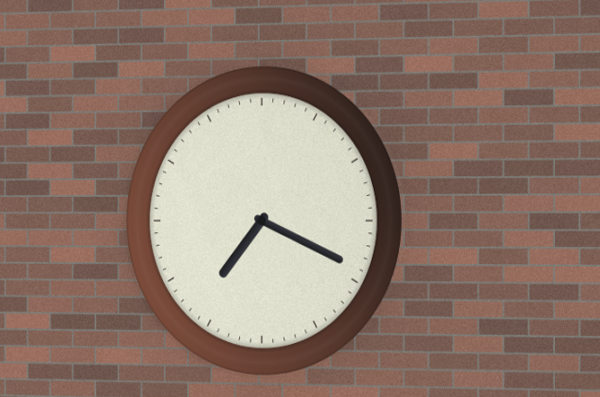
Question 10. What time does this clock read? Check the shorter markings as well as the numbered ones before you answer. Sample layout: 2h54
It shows 7h19
